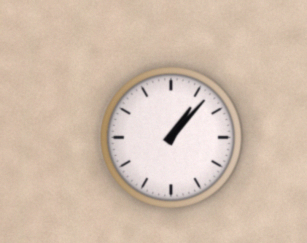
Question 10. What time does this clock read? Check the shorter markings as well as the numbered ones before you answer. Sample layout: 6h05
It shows 1h07
